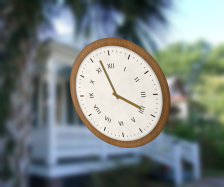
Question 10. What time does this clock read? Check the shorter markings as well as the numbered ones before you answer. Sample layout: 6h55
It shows 3h57
